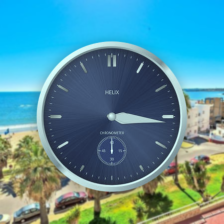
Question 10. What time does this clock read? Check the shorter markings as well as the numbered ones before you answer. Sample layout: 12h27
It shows 3h16
